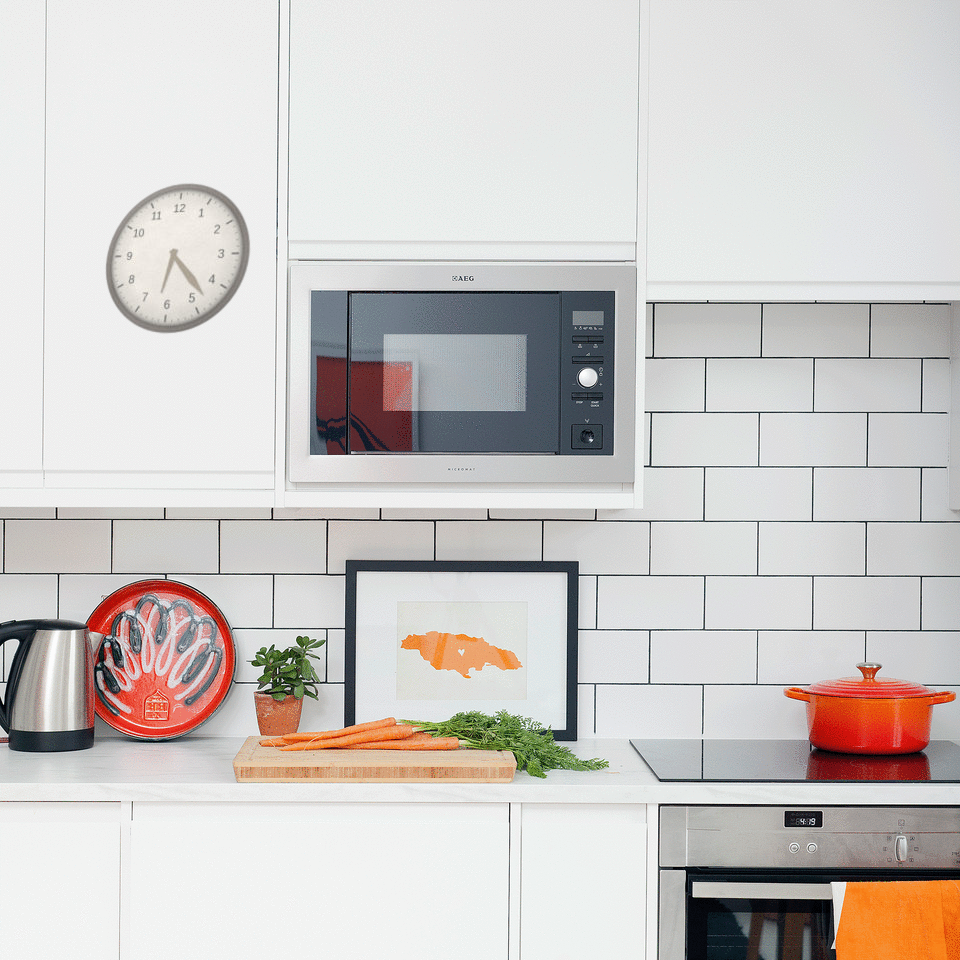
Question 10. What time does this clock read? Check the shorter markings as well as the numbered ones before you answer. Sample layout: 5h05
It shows 6h23
